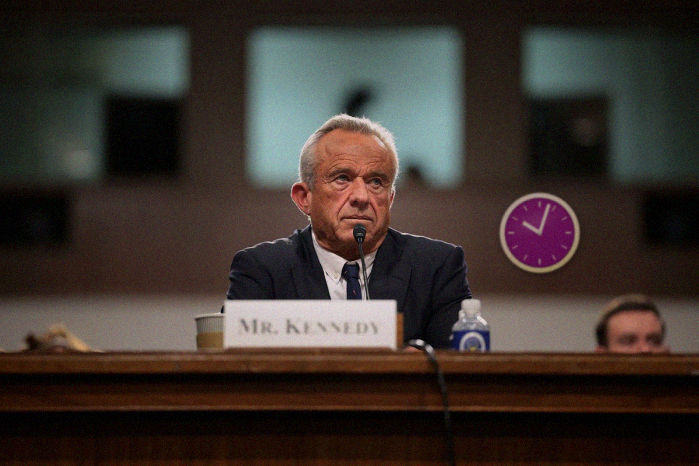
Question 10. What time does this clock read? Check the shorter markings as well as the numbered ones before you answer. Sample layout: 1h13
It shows 10h03
